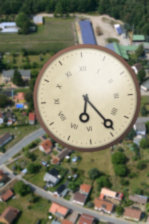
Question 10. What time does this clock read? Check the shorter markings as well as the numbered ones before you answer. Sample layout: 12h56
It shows 6h24
